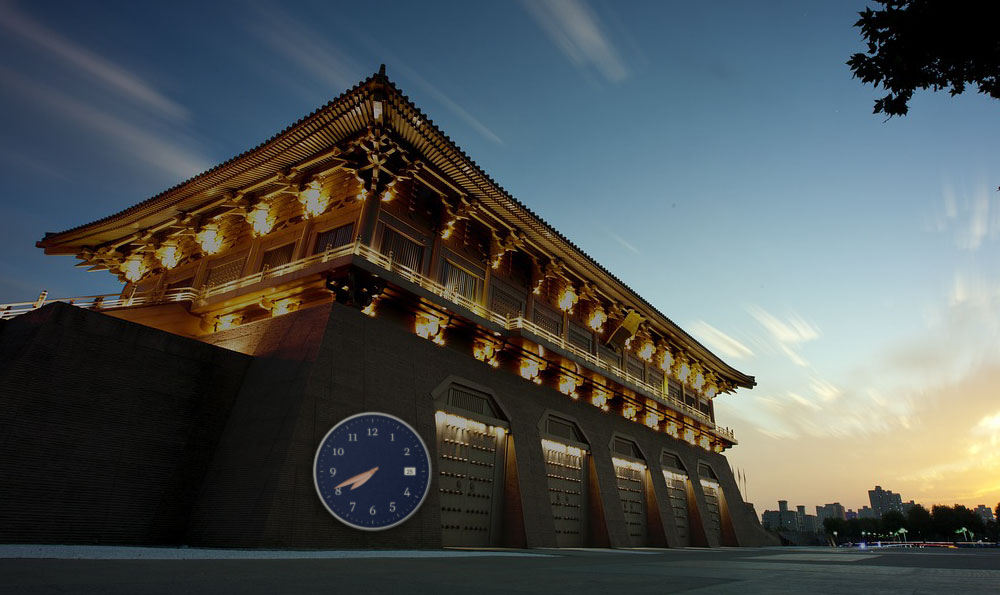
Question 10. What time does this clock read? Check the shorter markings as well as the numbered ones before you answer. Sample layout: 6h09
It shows 7h41
